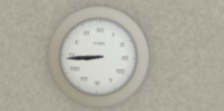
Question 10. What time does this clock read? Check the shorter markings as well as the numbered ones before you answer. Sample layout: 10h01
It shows 8h44
